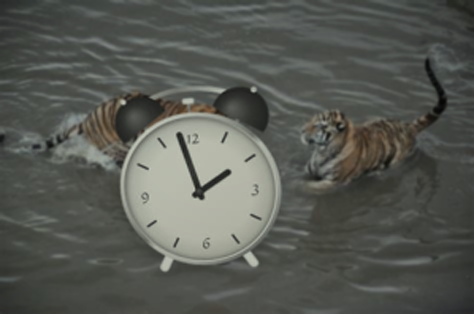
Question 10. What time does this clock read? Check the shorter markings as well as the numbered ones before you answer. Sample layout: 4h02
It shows 1h58
